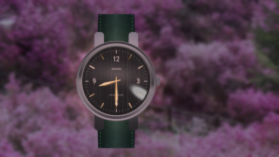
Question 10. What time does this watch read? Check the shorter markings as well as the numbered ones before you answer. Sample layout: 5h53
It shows 8h30
